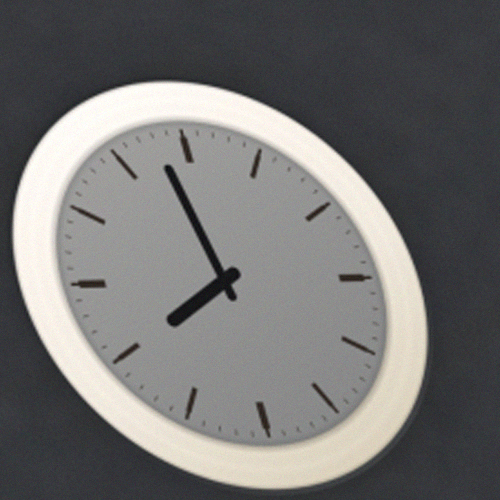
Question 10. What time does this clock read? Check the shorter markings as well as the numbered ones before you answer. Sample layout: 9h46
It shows 7h58
